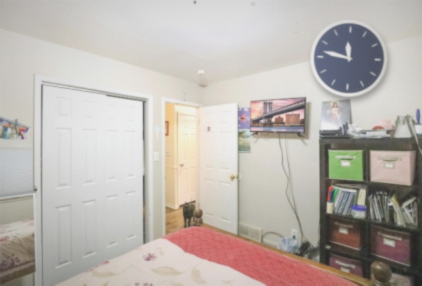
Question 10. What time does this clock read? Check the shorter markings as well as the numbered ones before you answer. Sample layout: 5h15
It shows 11h47
